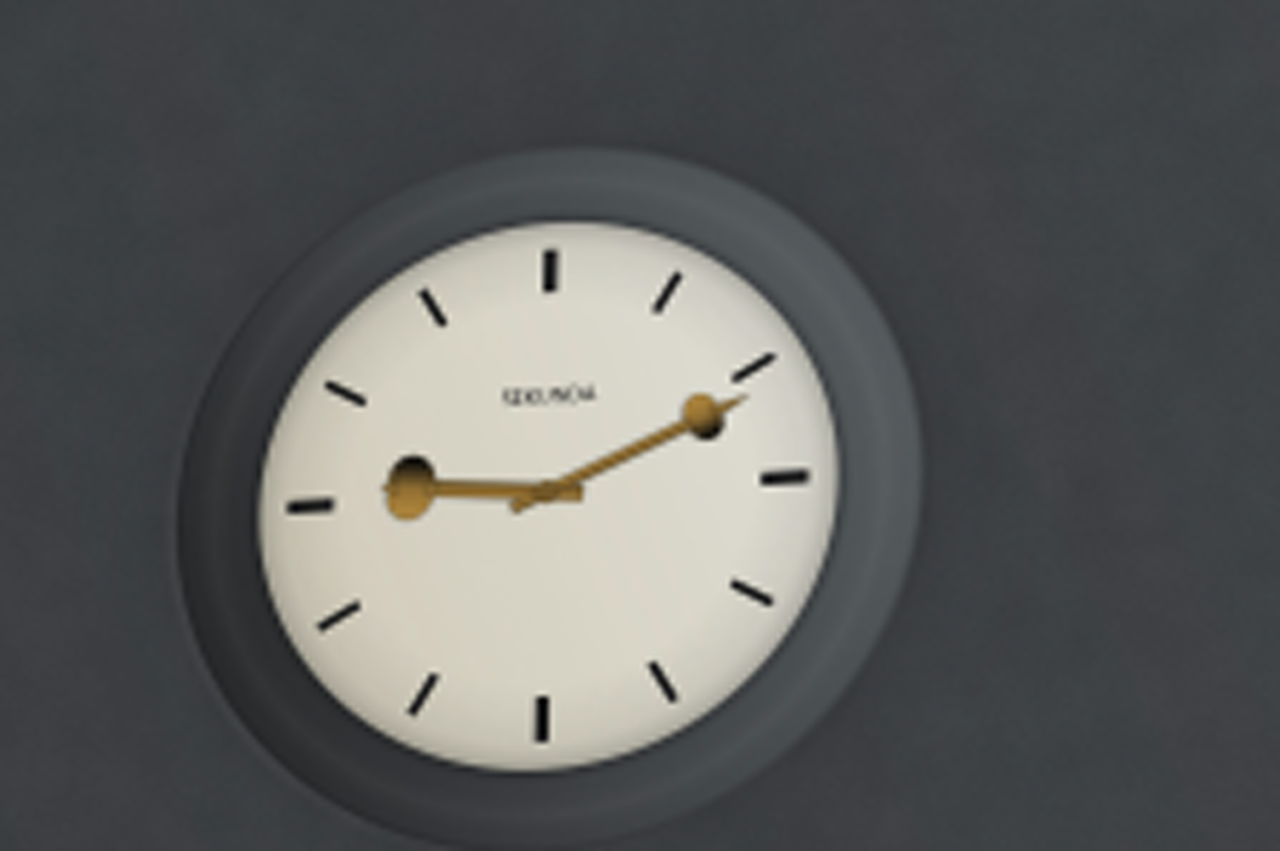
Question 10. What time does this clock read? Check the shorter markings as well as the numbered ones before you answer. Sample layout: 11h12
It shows 9h11
